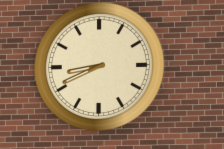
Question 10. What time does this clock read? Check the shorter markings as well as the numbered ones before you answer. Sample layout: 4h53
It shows 8h41
